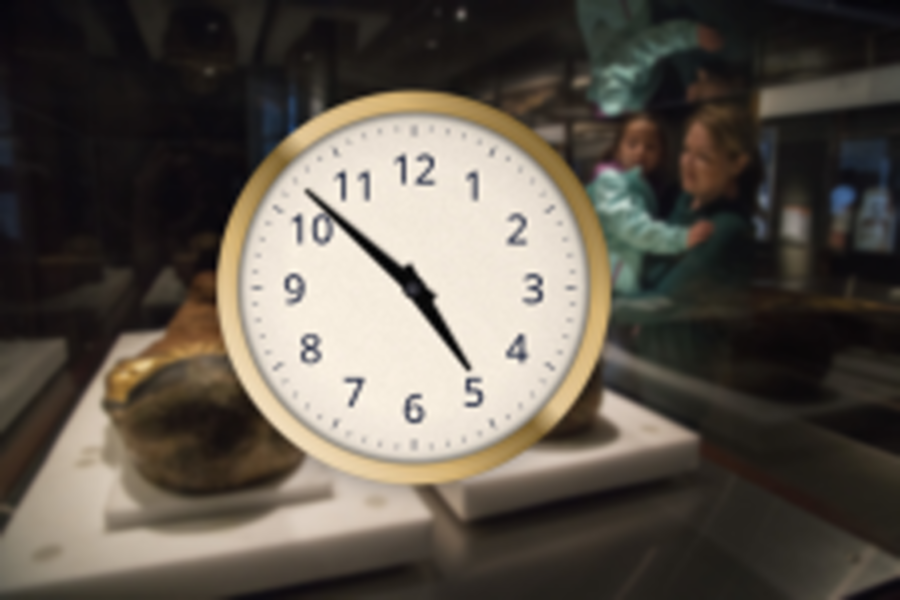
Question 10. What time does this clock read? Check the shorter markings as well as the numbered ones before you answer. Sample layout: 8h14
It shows 4h52
